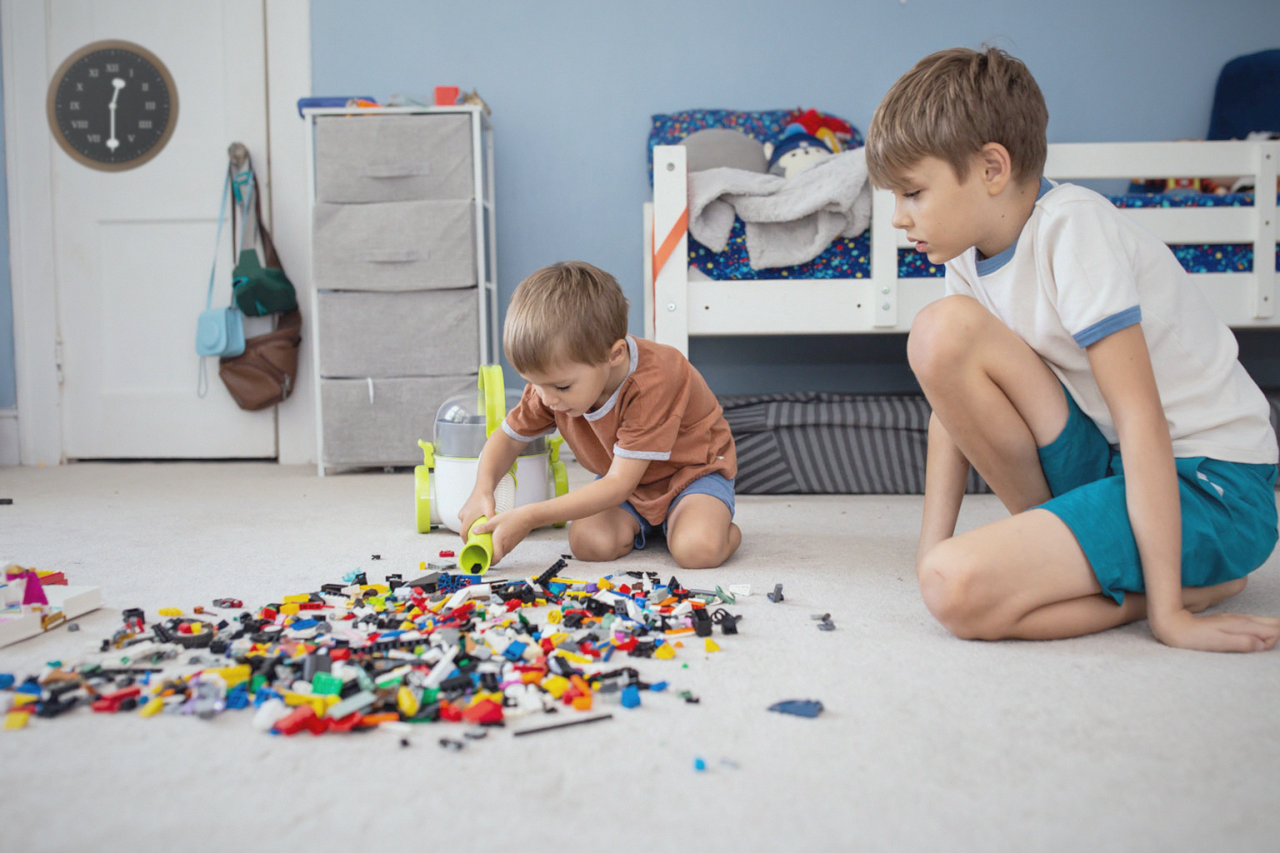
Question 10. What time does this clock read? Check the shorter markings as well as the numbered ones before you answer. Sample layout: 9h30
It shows 12h30
